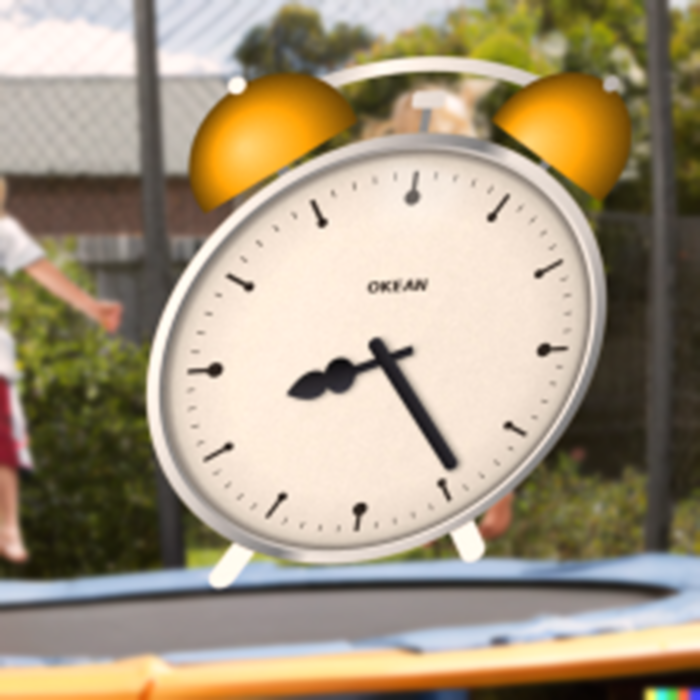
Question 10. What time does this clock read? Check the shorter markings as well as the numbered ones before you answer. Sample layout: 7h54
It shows 8h24
